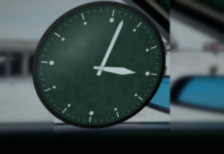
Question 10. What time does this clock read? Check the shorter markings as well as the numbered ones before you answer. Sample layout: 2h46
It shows 3h02
